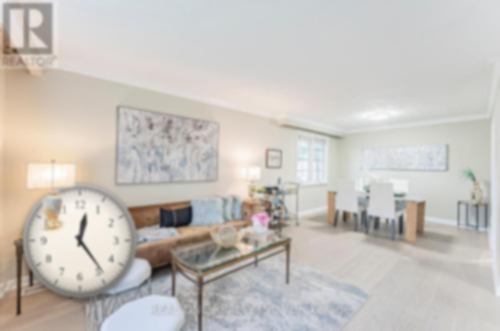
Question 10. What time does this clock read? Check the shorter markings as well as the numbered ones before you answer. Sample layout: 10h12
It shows 12h24
